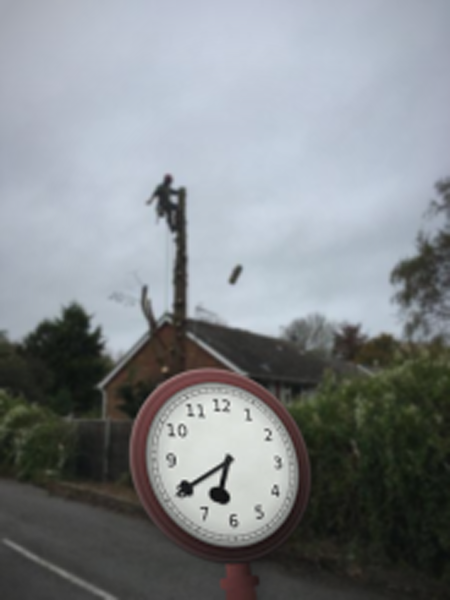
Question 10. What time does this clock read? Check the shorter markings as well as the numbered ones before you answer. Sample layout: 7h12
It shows 6h40
